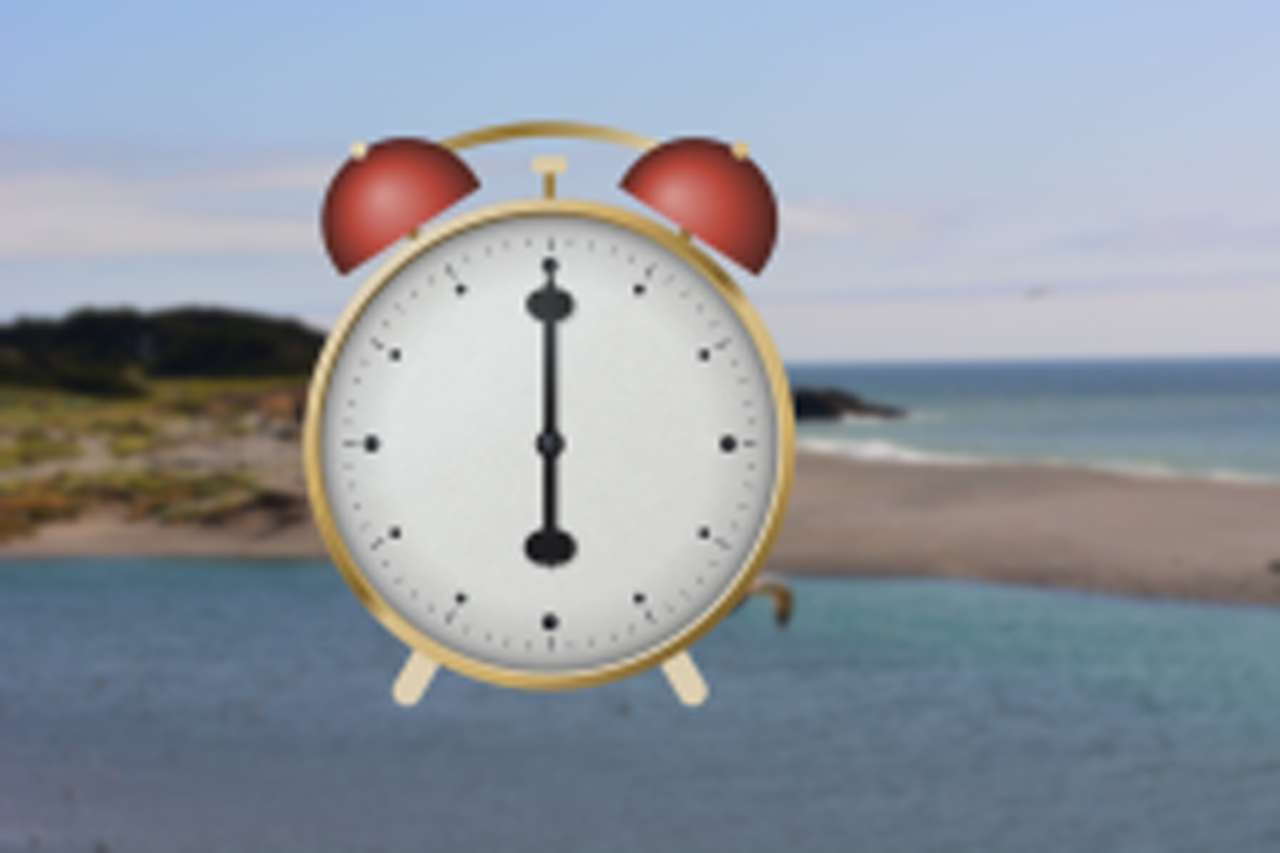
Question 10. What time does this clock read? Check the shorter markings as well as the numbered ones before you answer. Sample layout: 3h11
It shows 6h00
